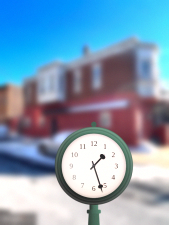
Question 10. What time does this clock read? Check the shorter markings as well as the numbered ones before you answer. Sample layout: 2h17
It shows 1h27
